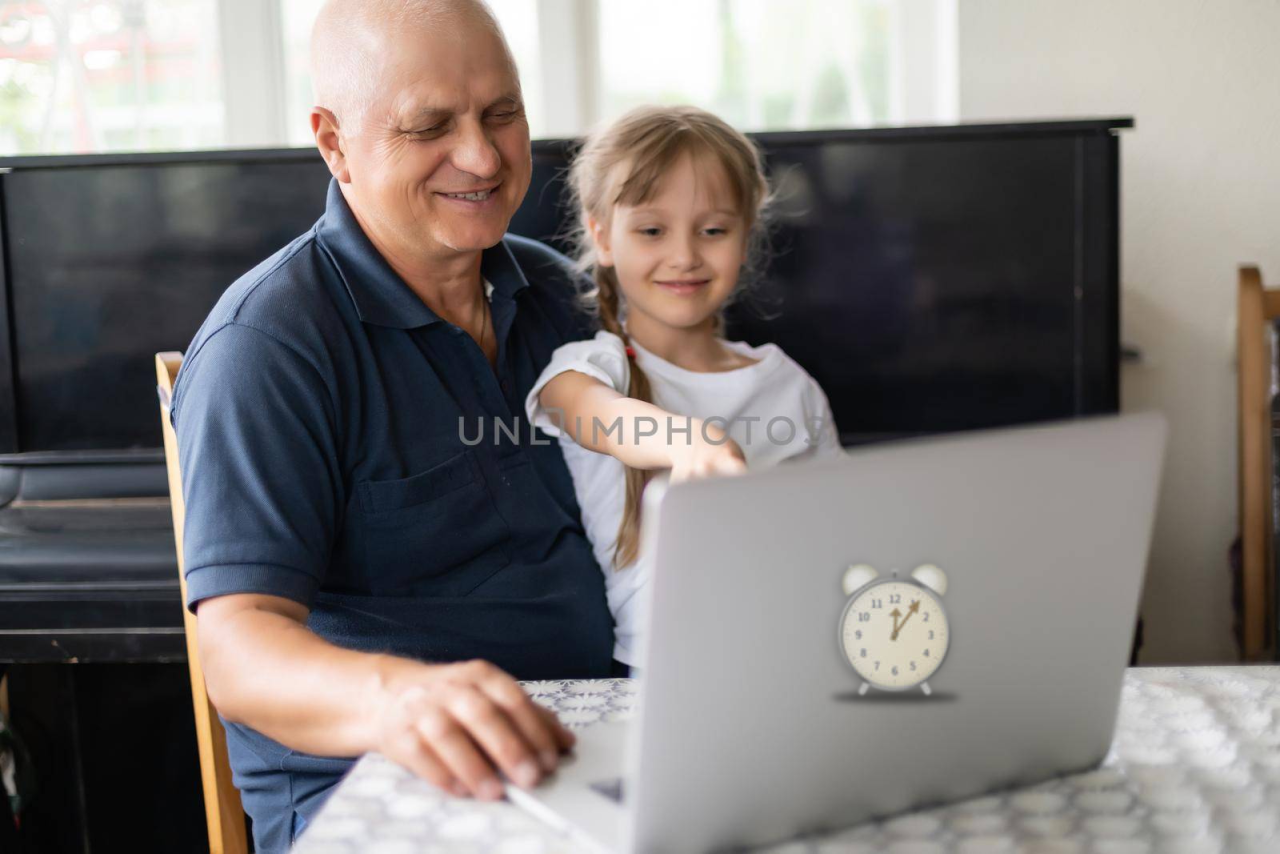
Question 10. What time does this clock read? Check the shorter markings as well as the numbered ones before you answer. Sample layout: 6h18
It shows 12h06
